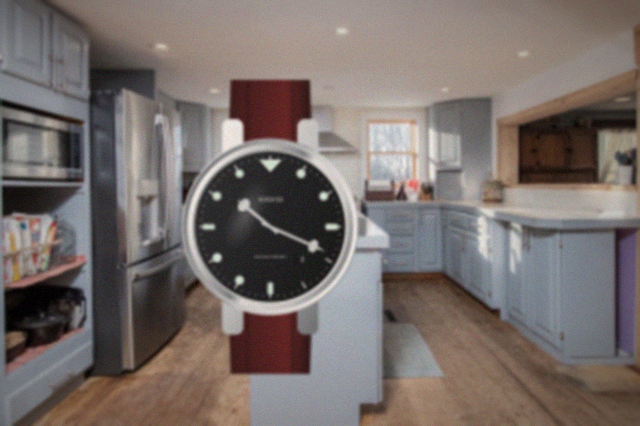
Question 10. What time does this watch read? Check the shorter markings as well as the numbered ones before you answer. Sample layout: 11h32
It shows 10h19
